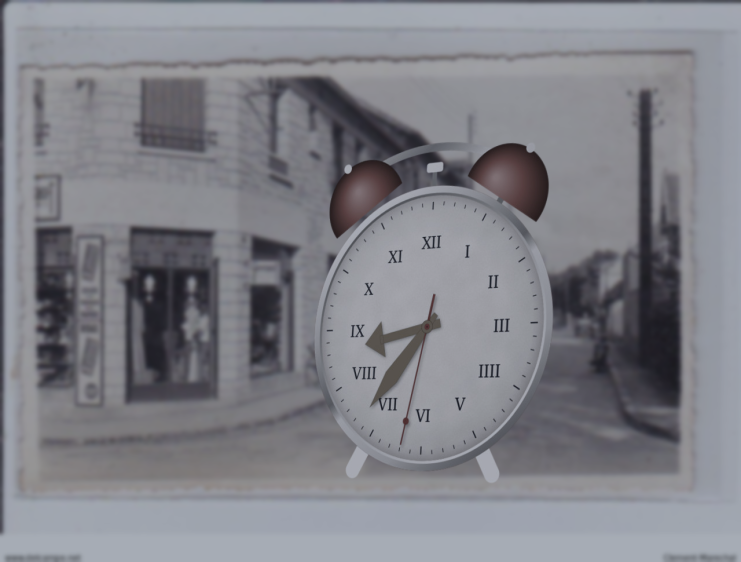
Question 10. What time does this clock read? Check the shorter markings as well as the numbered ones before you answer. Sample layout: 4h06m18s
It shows 8h36m32s
